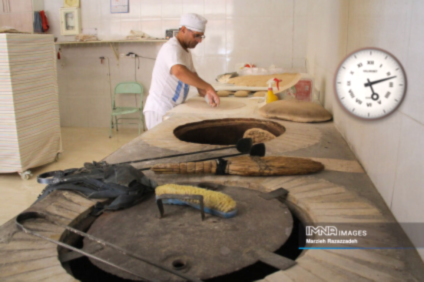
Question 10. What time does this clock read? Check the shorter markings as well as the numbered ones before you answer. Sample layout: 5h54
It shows 5h12
